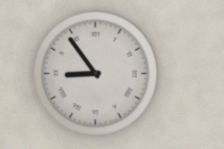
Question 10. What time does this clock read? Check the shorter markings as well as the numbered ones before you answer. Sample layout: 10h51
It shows 8h54
